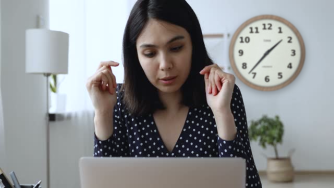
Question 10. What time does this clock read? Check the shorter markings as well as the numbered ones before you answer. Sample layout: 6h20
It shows 1h37
